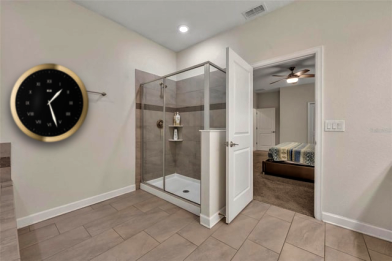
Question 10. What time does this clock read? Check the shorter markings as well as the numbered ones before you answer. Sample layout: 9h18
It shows 1h27
